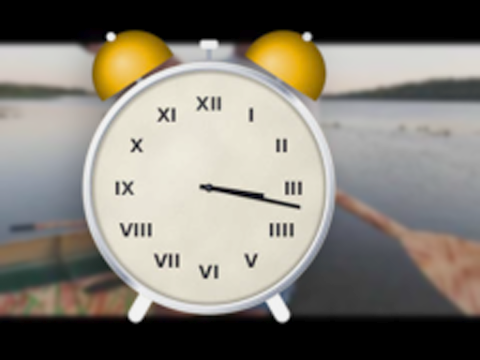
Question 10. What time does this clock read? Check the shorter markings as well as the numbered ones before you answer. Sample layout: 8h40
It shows 3h17
